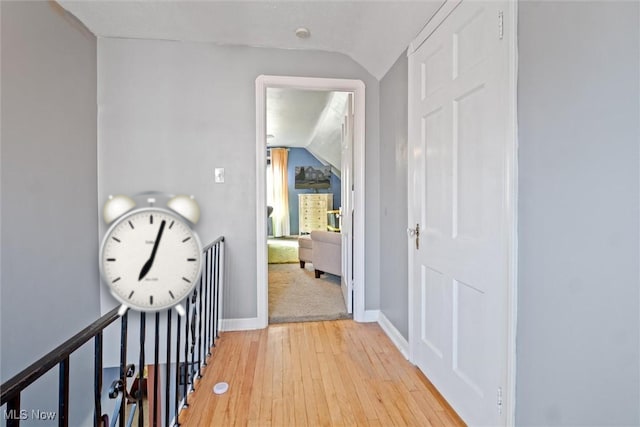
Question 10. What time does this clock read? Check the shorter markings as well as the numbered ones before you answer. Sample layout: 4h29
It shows 7h03
